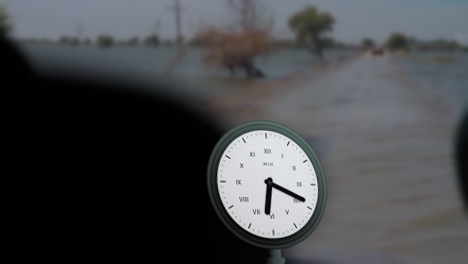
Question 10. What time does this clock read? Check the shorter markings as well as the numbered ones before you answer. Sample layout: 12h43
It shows 6h19
